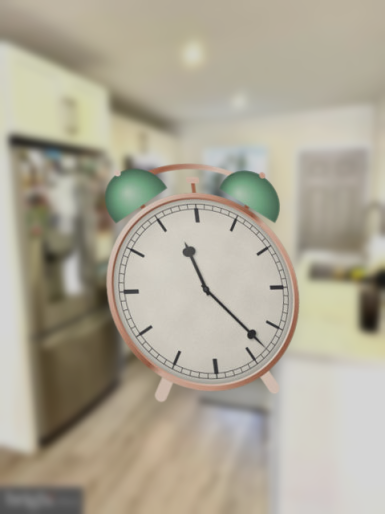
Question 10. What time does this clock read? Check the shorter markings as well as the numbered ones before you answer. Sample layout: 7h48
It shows 11h23
